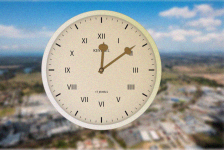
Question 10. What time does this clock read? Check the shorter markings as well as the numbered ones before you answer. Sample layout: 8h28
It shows 12h09
